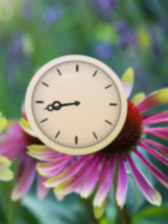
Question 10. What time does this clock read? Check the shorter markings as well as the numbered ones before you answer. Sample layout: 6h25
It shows 8h43
